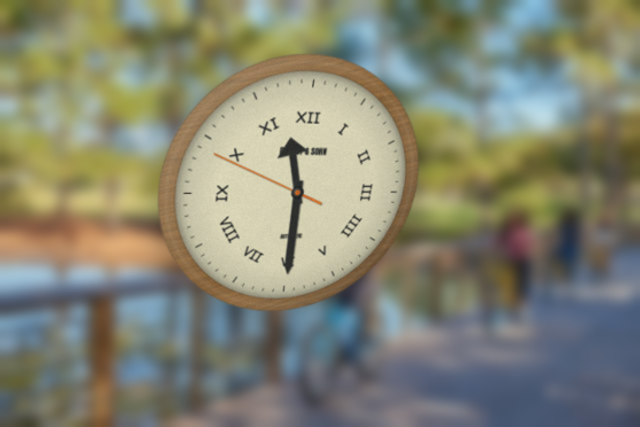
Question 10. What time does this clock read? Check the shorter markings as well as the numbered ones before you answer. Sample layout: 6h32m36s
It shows 11h29m49s
